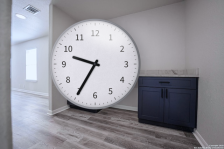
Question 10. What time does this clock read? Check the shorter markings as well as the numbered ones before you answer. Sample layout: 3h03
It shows 9h35
